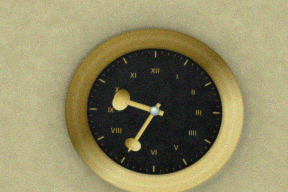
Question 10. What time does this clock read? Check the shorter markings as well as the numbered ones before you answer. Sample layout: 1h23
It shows 9h35
